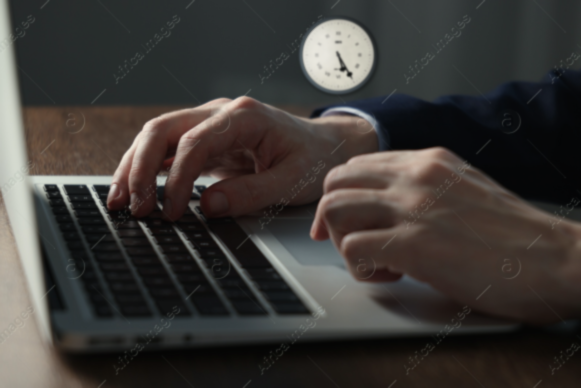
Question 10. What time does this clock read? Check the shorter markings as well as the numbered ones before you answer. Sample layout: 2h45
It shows 5h25
